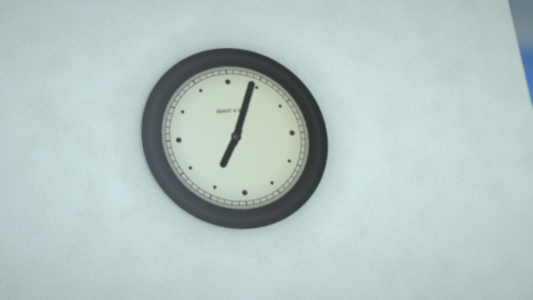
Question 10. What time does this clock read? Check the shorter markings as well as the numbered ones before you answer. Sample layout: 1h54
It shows 7h04
